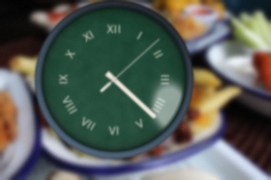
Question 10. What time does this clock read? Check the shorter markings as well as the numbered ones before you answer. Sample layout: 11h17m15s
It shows 4h22m08s
